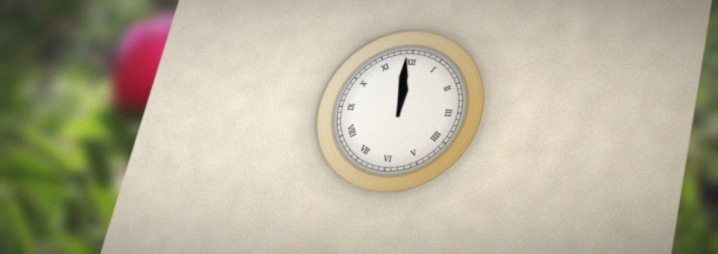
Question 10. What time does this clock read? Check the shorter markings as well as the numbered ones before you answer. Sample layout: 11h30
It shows 11h59
